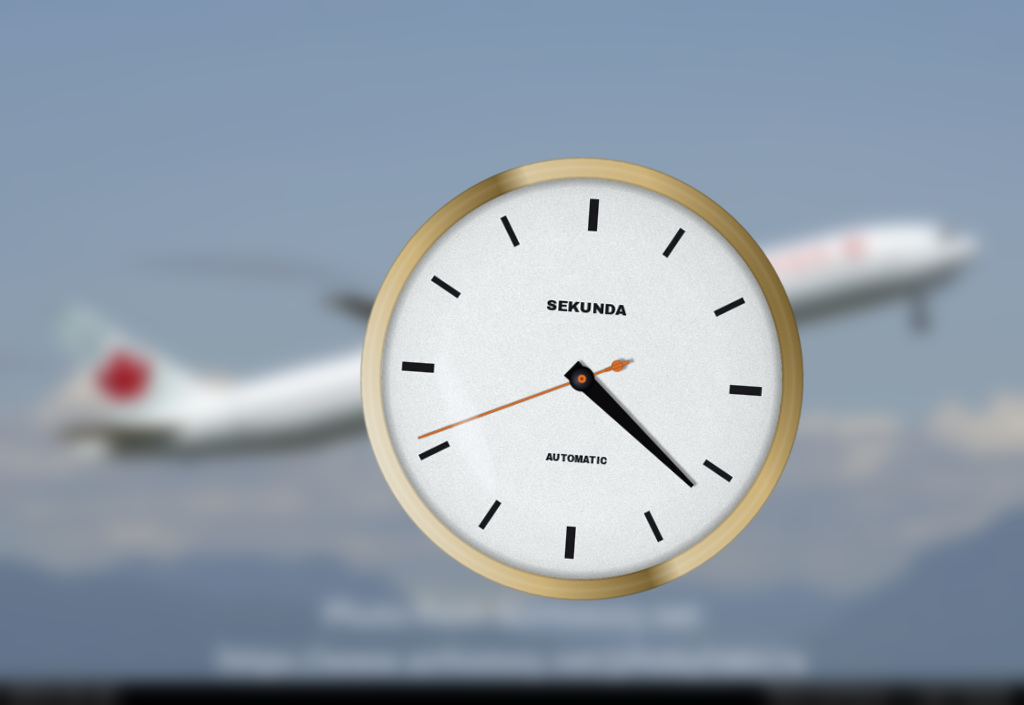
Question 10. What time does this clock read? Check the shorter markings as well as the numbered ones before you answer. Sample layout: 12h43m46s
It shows 4h21m41s
